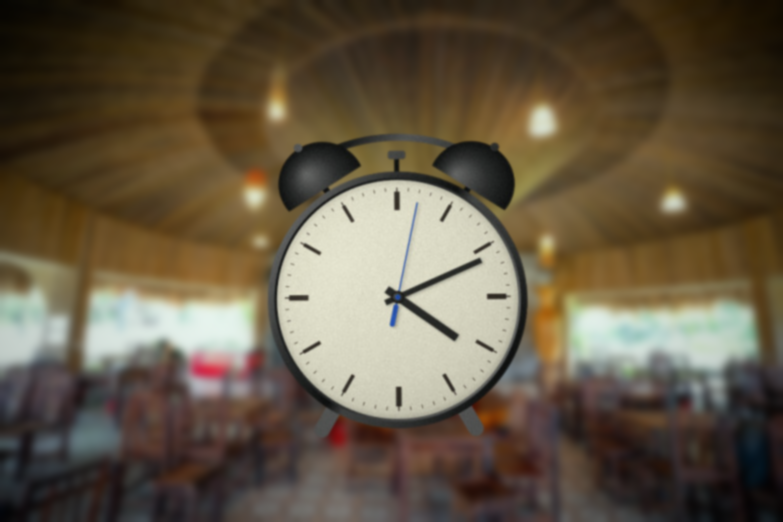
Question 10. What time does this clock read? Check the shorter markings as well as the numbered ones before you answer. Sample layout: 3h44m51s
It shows 4h11m02s
